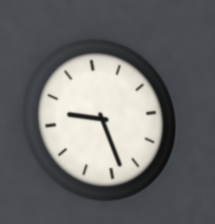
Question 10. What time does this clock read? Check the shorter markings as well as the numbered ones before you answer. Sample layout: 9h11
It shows 9h28
